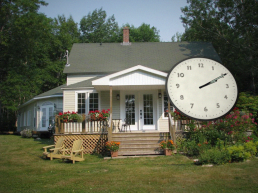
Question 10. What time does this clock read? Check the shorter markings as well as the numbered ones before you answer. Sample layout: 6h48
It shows 2h10
